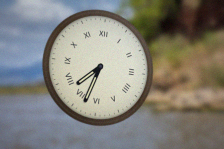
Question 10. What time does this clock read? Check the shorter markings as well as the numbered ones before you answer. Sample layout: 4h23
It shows 7h33
